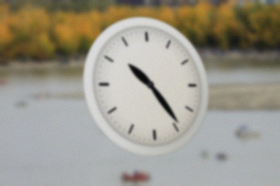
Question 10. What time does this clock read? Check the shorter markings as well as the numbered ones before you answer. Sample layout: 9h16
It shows 10h24
